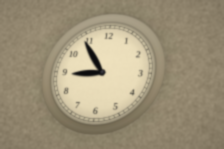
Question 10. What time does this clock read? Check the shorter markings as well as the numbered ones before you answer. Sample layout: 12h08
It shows 8h54
